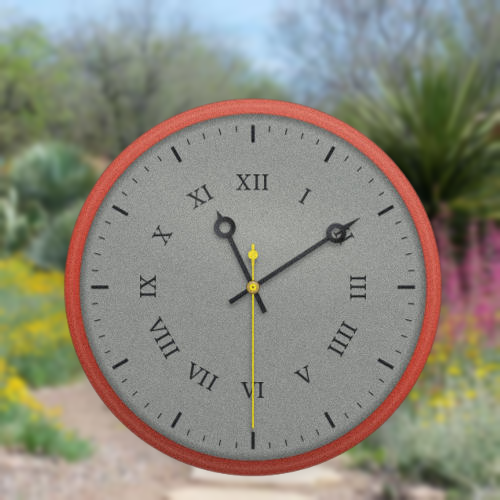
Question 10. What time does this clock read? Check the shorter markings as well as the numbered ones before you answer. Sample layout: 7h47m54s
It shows 11h09m30s
